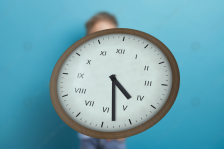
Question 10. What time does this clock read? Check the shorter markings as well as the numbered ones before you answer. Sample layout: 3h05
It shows 4h28
